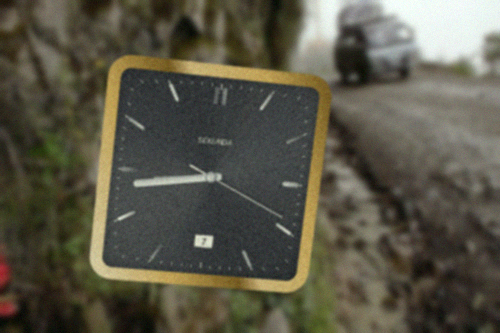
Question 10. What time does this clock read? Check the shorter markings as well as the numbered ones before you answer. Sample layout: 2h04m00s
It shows 8h43m19s
